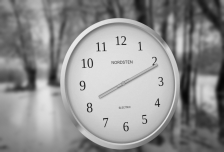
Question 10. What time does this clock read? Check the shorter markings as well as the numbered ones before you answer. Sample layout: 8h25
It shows 8h11
